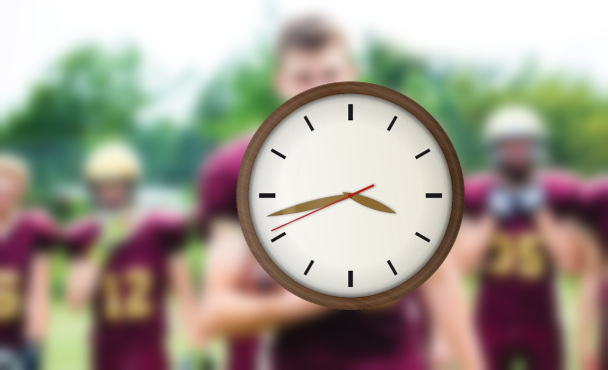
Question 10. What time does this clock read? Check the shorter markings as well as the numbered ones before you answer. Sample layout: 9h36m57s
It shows 3h42m41s
